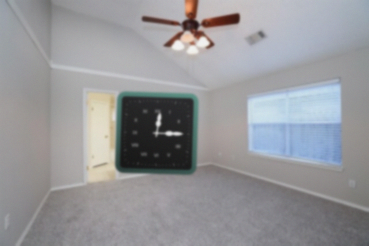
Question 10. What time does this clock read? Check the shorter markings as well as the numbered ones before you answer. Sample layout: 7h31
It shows 12h15
